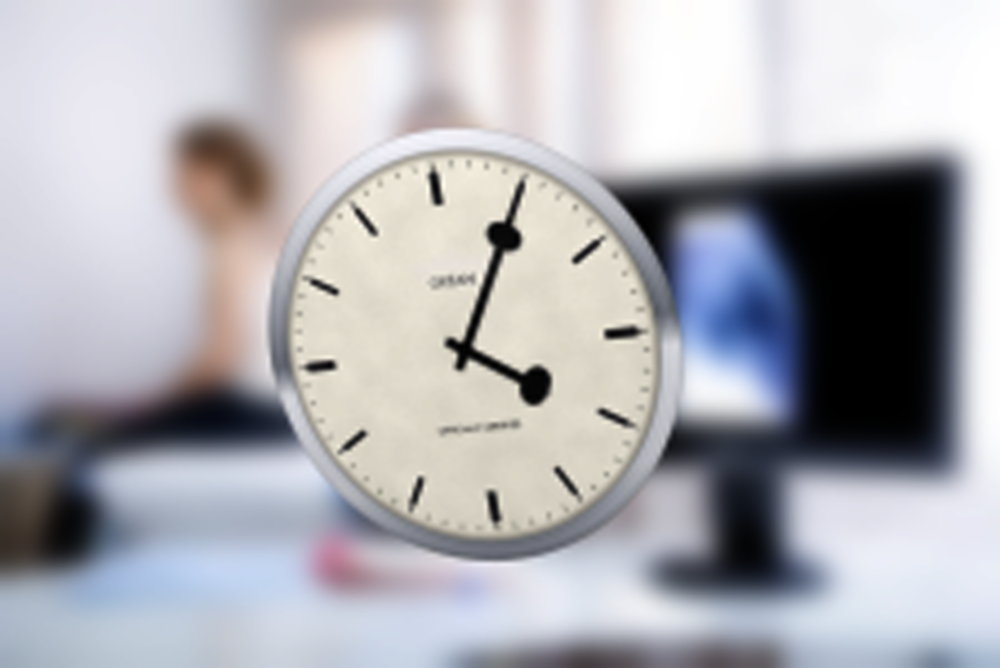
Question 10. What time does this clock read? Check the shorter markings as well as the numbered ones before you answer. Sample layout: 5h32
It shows 4h05
